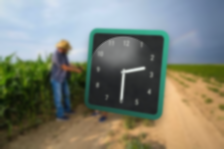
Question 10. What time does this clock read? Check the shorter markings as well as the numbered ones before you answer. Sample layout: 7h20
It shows 2h30
